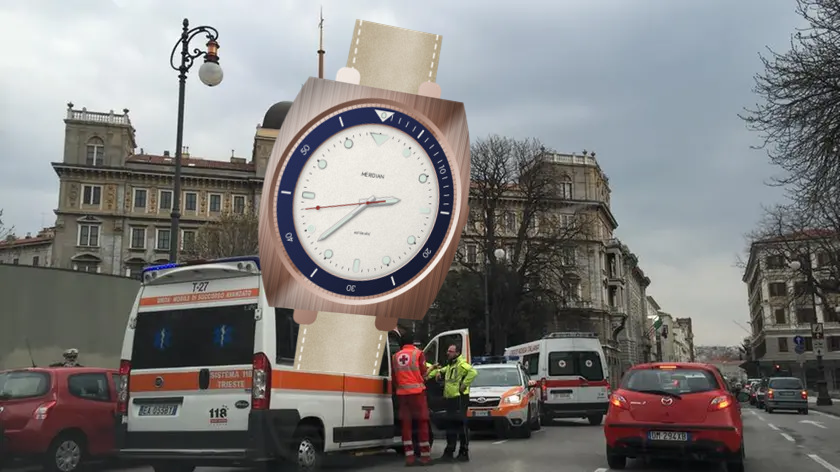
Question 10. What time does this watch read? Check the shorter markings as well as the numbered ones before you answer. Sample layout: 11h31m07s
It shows 2h37m43s
